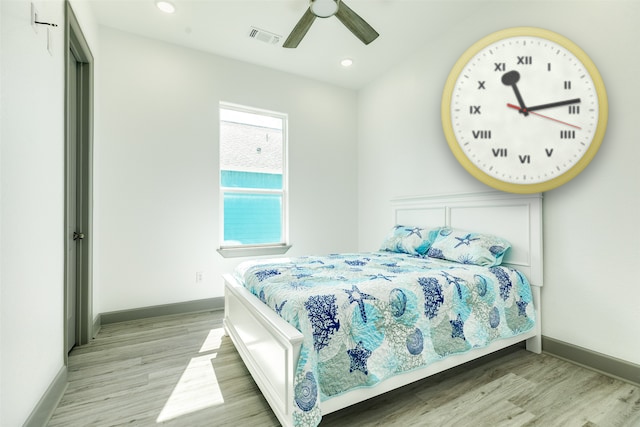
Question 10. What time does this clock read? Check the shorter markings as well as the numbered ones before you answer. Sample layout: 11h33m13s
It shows 11h13m18s
